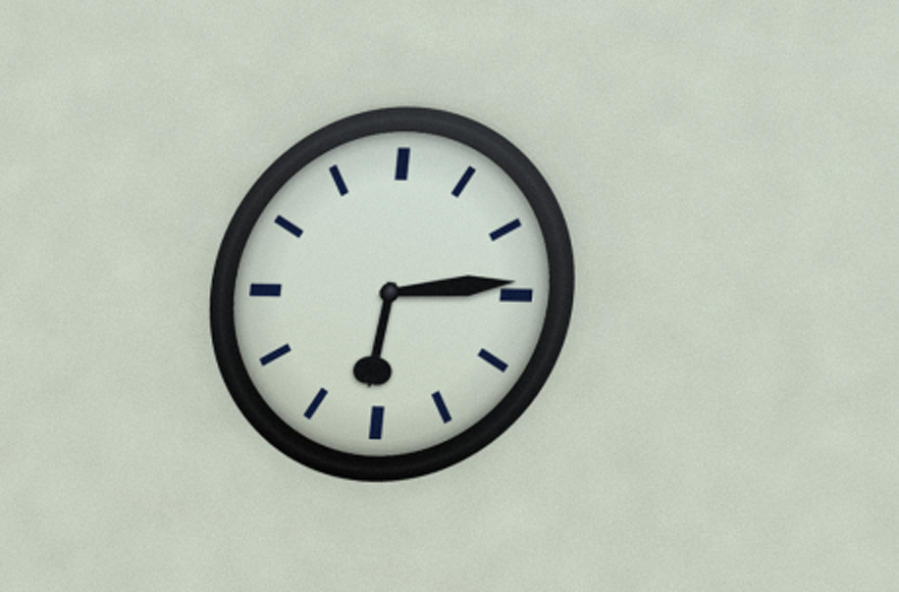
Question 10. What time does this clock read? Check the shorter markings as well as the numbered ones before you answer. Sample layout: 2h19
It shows 6h14
